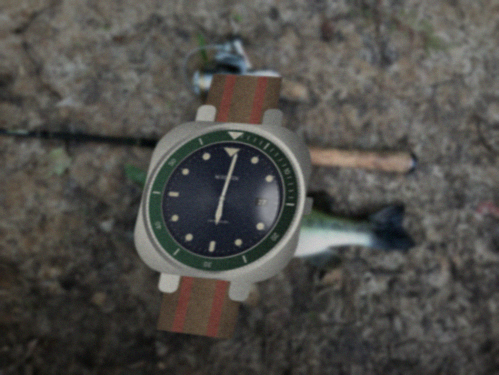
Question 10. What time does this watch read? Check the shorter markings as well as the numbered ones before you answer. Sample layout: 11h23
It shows 6h01
